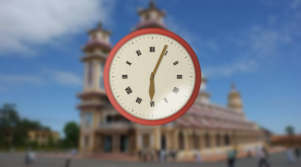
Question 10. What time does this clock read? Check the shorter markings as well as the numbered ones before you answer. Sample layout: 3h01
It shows 6h04
